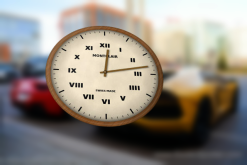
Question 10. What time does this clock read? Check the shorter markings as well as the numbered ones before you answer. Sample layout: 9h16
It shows 12h13
